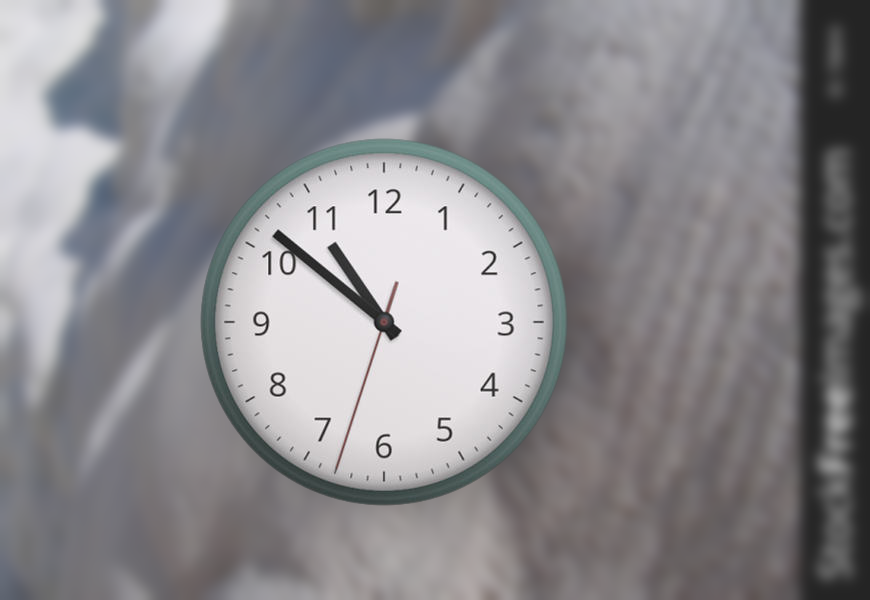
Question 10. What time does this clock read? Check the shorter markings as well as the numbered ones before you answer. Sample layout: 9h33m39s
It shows 10h51m33s
